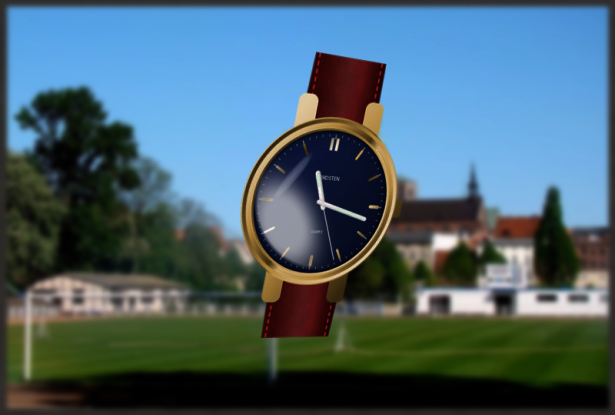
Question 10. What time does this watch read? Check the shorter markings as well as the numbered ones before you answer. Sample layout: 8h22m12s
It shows 11h17m26s
